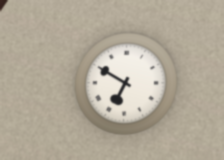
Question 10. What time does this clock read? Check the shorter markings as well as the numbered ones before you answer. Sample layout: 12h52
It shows 6h50
